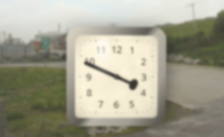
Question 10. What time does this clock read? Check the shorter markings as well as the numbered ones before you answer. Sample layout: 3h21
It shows 3h49
